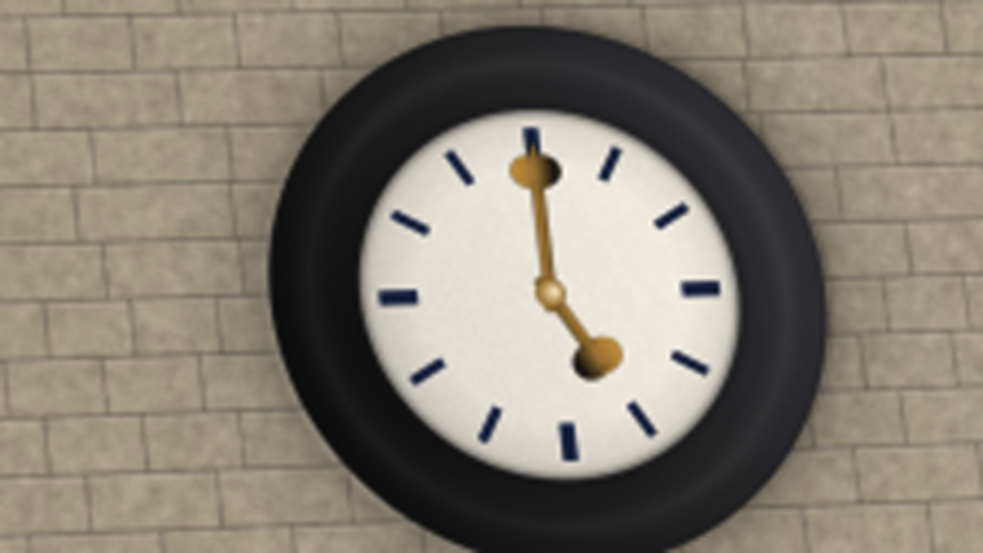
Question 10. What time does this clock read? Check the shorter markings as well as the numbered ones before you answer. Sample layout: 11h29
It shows 5h00
